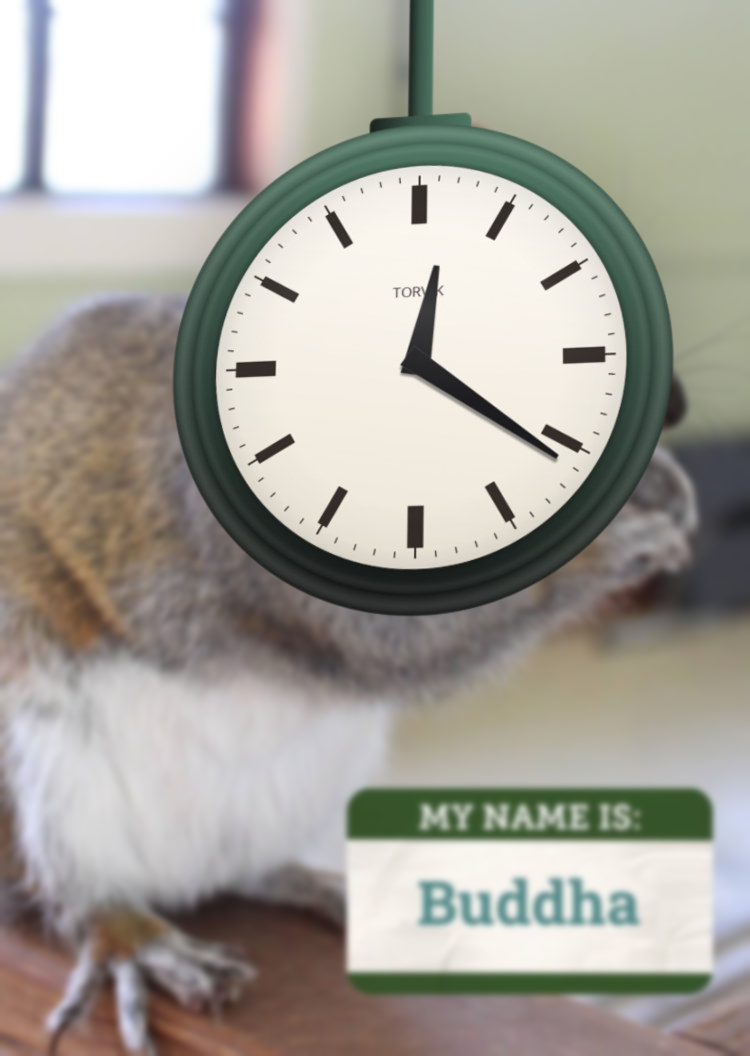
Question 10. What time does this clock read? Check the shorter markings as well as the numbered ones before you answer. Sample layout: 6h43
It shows 12h21
